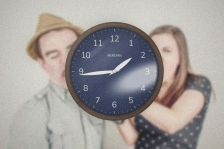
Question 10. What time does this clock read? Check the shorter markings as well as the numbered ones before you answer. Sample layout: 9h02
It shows 1h44
